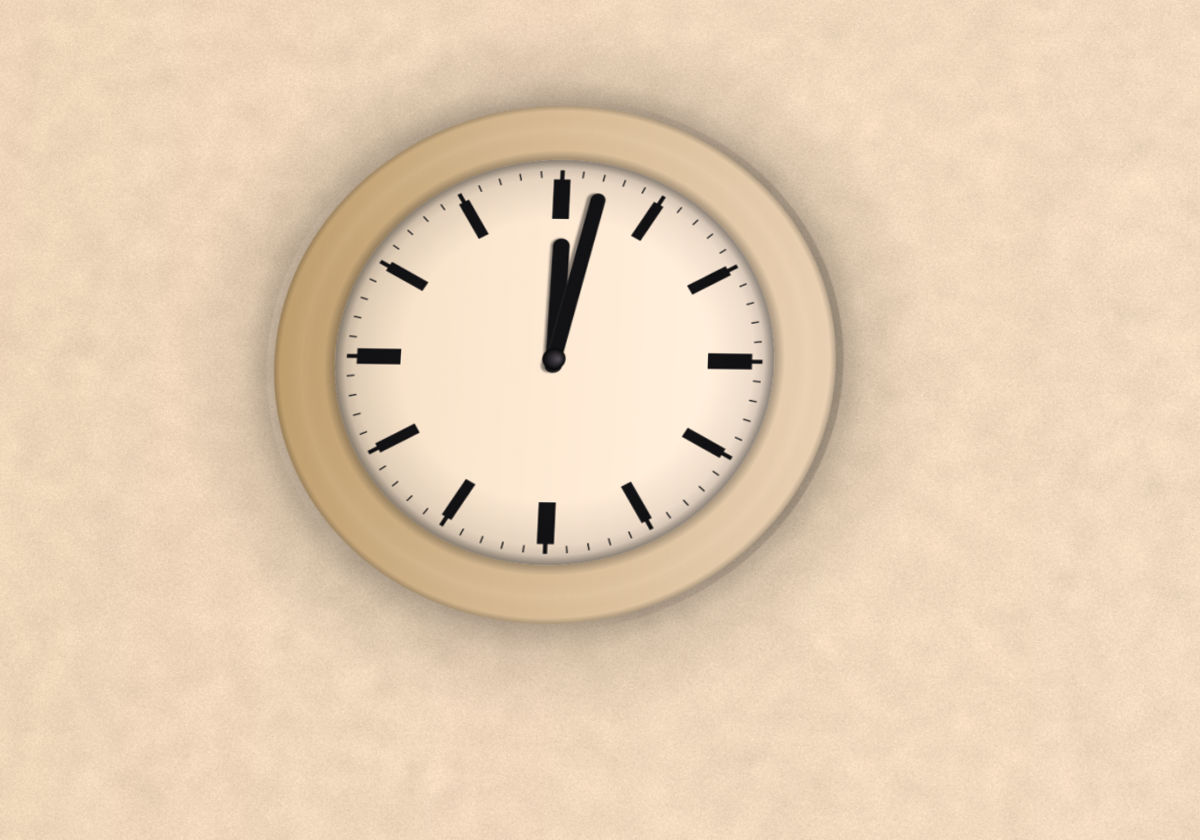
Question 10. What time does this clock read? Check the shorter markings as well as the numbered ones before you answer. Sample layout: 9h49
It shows 12h02
